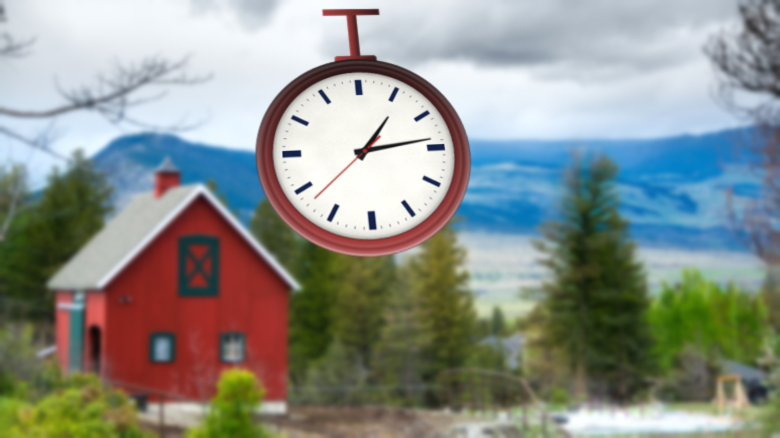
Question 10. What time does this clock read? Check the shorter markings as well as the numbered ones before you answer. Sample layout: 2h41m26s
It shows 1h13m38s
